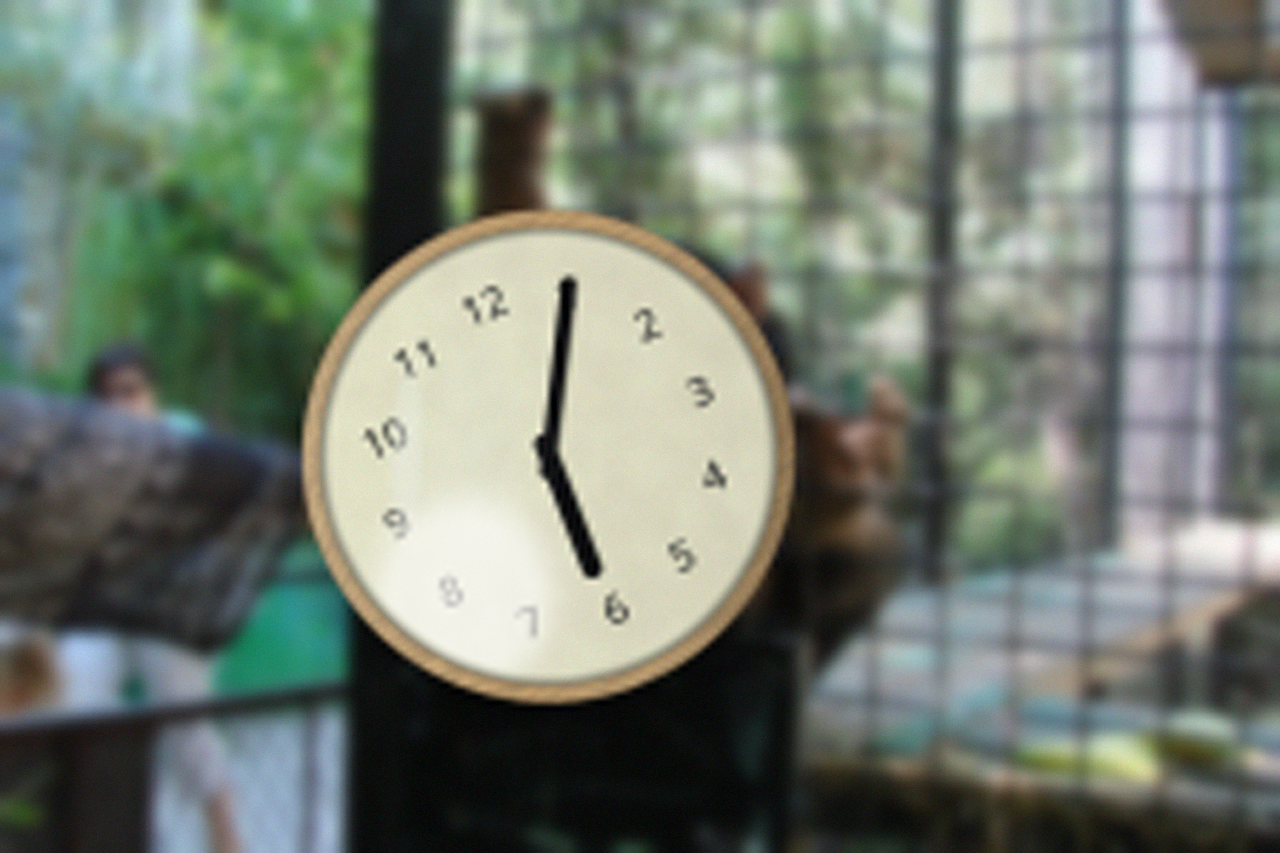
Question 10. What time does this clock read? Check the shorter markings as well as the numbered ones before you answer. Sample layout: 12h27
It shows 6h05
